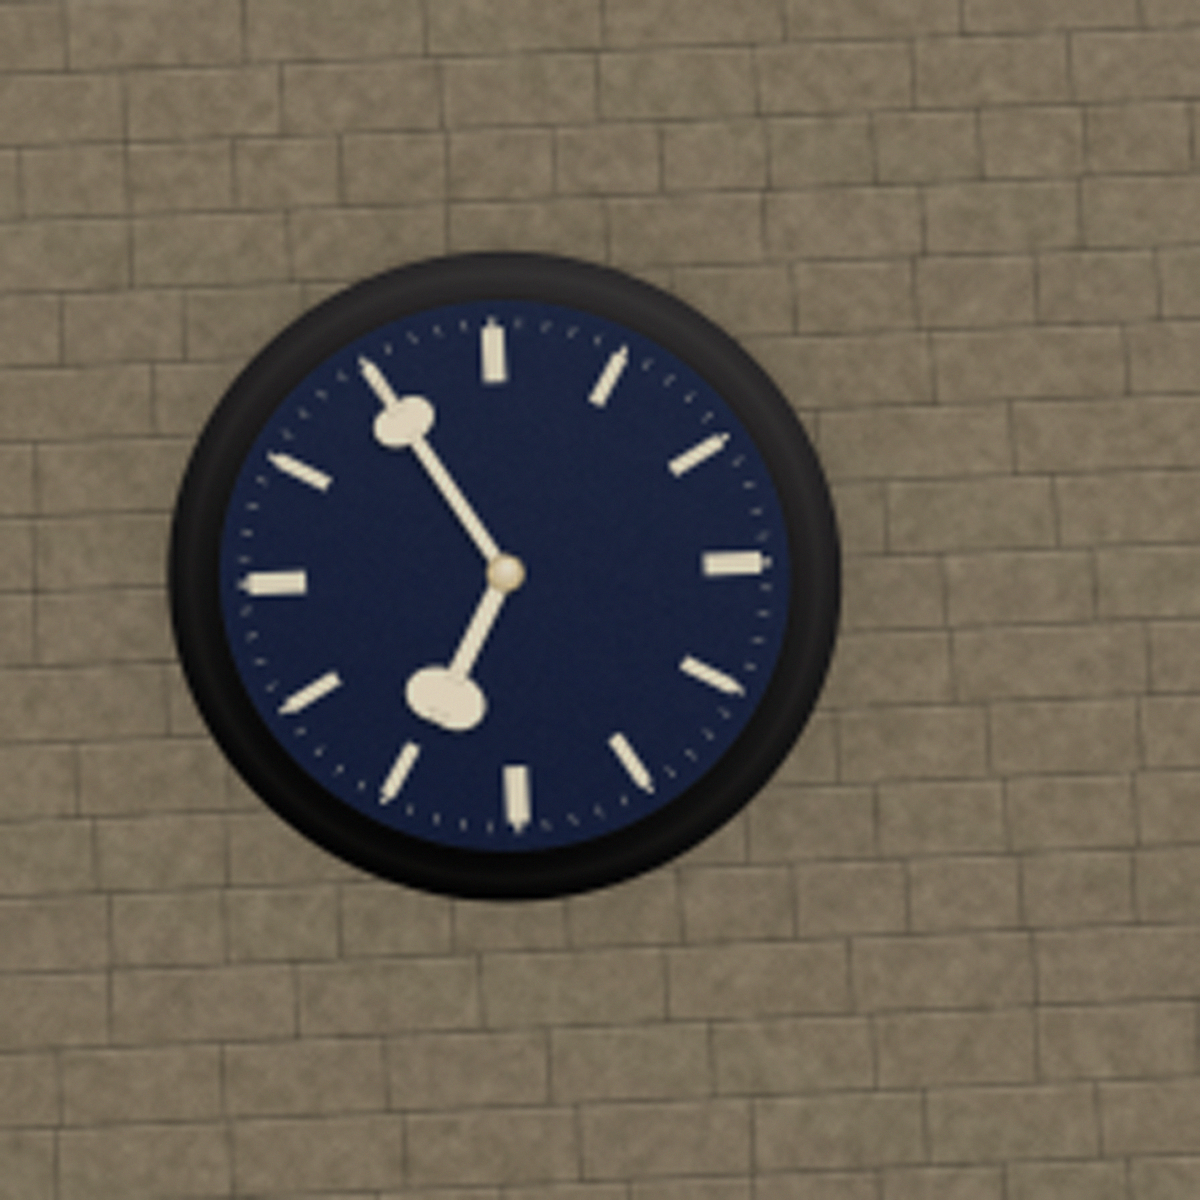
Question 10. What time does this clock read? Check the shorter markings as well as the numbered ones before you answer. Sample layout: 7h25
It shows 6h55
